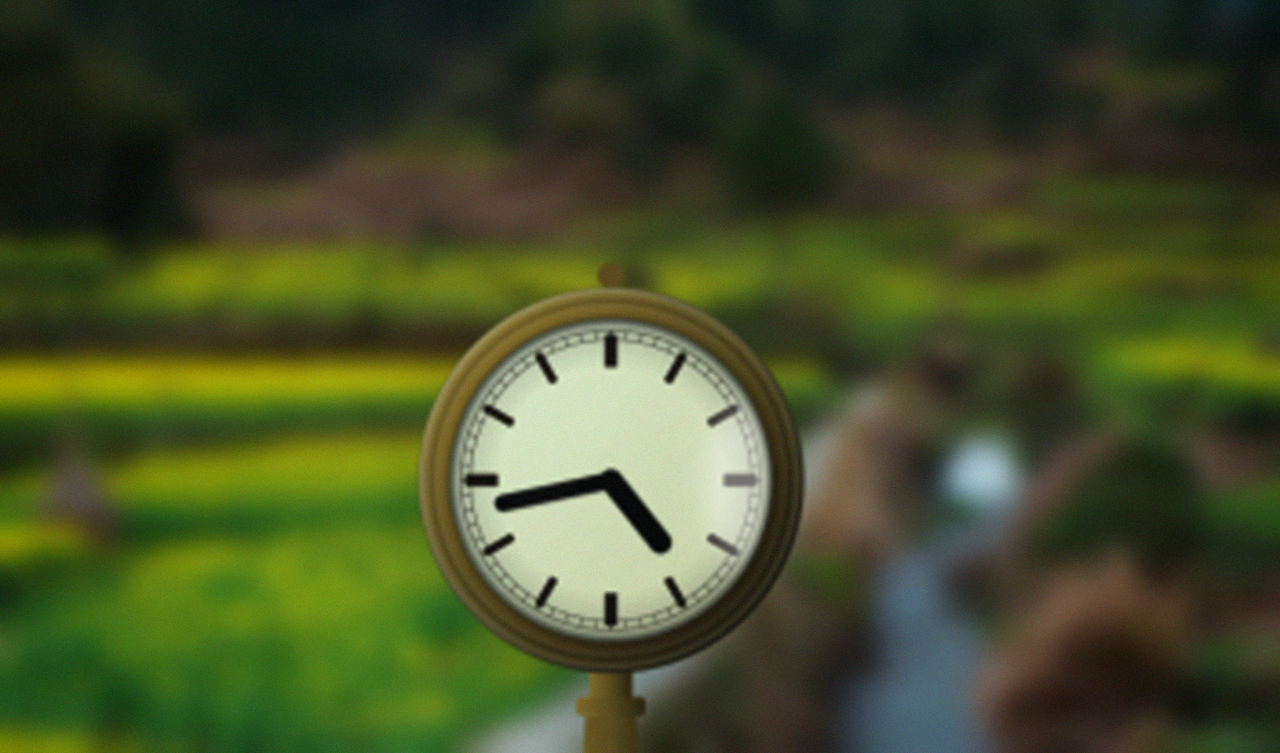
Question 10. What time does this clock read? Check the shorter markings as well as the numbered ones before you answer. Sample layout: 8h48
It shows 4h43
